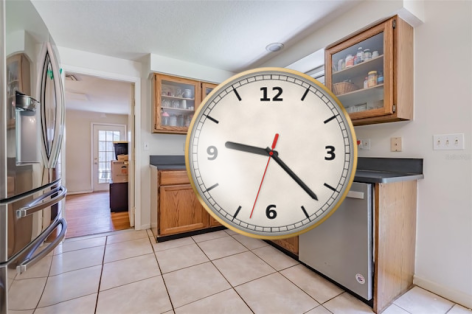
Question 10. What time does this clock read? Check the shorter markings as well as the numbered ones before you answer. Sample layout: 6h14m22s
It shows 9h22m33s
